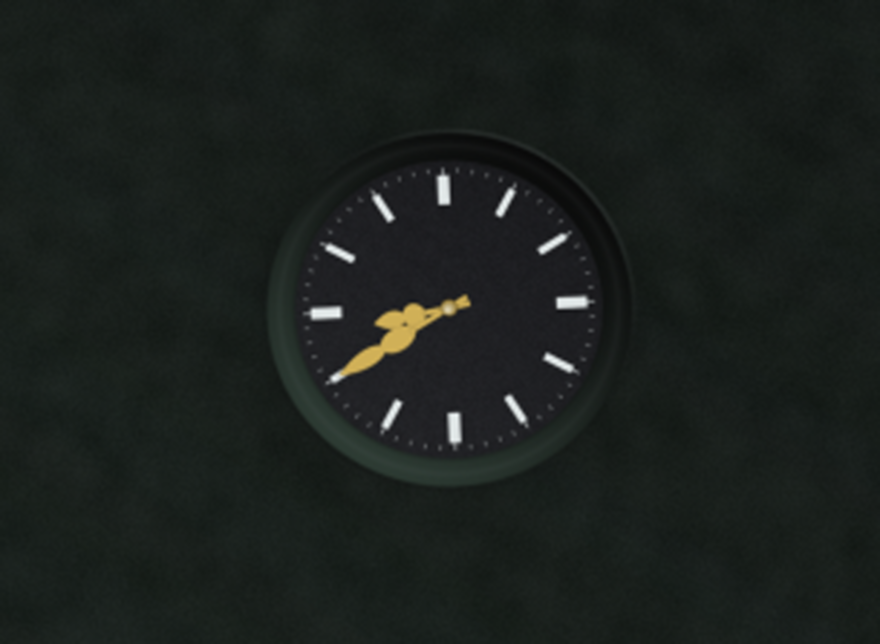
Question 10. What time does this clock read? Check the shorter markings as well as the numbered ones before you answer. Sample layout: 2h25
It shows 8h40
